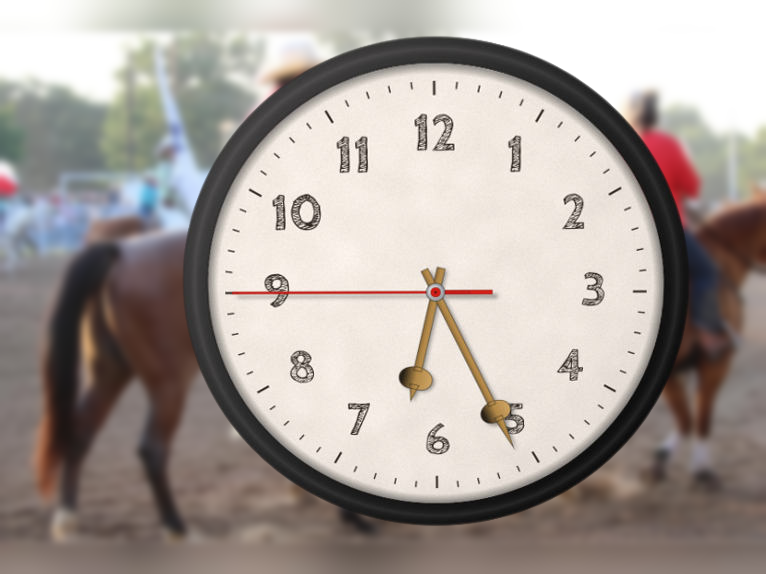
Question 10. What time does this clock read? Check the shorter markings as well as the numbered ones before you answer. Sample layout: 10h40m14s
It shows 6h25m45s
